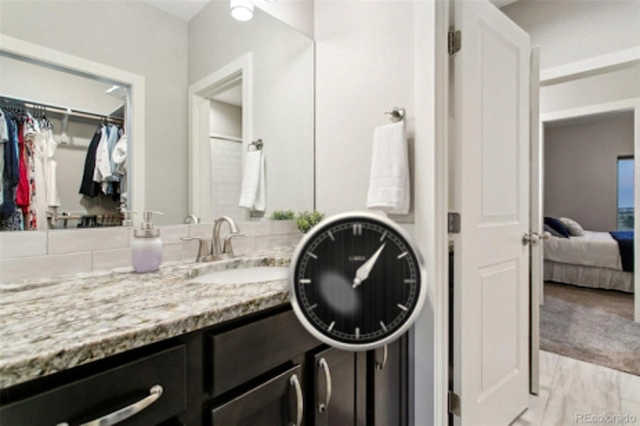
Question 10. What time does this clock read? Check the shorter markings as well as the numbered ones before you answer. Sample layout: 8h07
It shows 1h06
